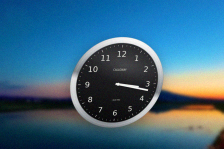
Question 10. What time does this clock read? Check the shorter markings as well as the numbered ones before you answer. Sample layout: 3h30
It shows 3h17
